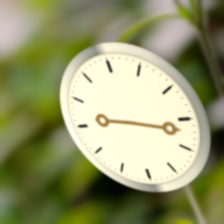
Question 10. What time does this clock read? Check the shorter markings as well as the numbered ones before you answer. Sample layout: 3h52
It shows 9h17
